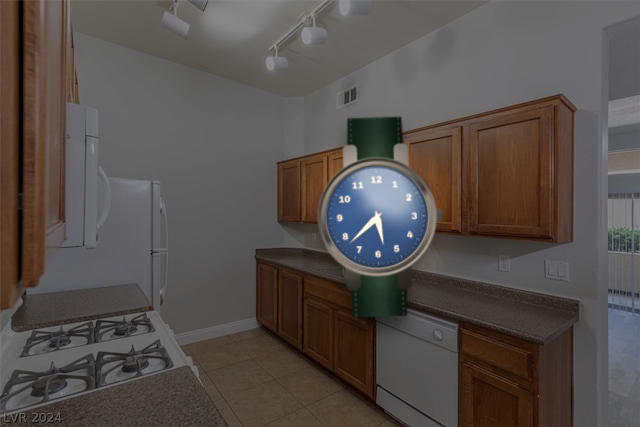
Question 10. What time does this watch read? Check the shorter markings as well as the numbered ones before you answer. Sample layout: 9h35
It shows 5h38
